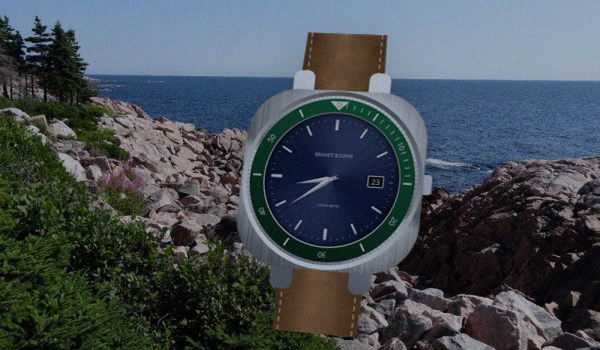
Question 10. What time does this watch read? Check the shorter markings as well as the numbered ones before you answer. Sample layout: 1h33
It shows 8h39
